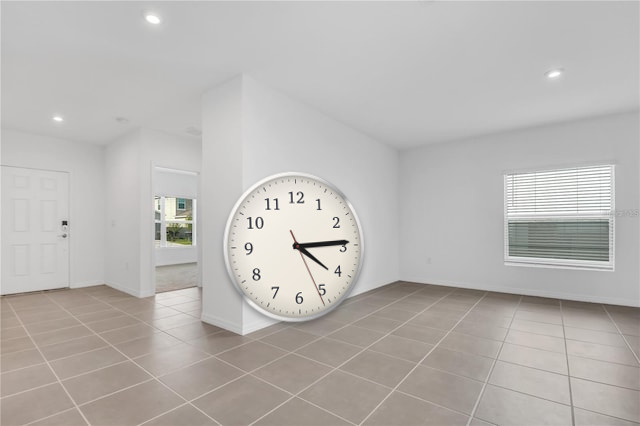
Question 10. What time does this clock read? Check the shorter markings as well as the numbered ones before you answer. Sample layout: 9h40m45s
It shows 4h14m26s
